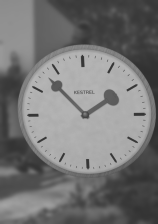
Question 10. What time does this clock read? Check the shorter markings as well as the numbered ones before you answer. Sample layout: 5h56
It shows 1h53
